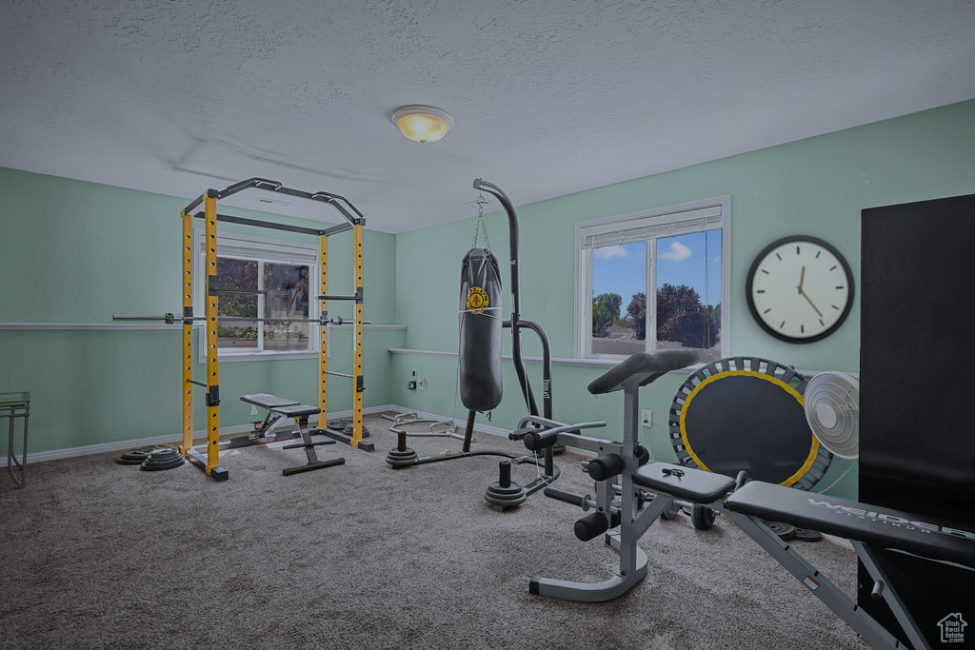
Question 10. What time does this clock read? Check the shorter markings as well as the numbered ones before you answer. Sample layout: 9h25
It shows 12h24
